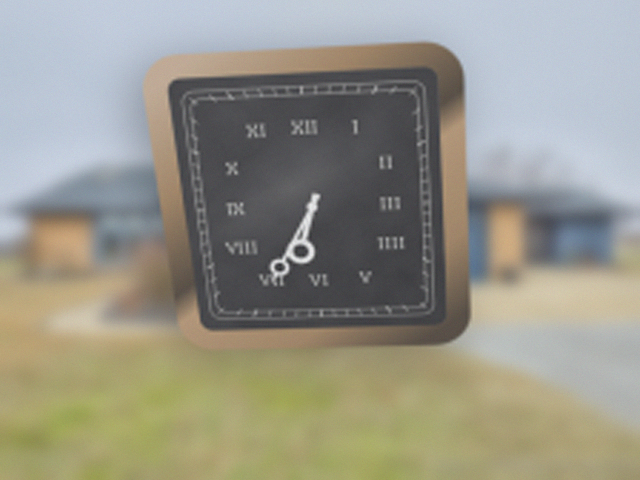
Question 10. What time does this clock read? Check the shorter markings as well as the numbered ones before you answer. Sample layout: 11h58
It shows 6h35
